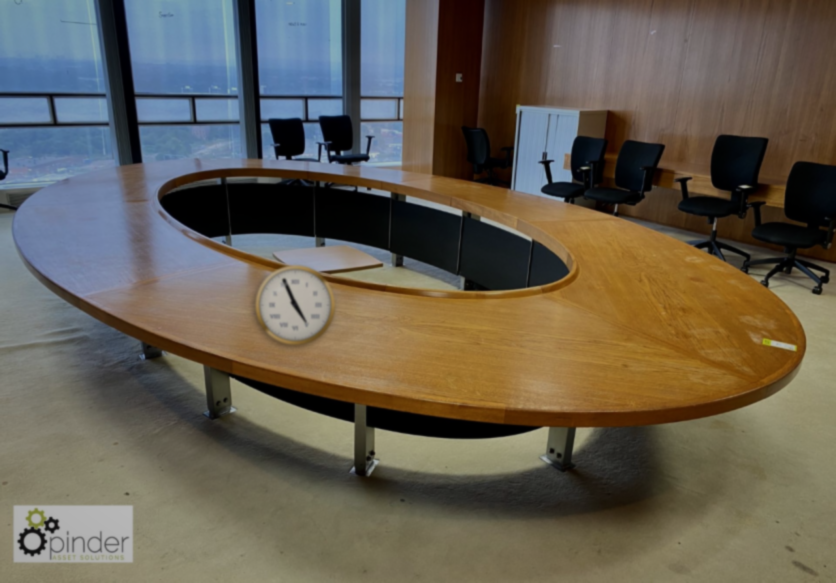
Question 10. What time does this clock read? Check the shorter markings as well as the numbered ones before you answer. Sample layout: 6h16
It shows 4h56
